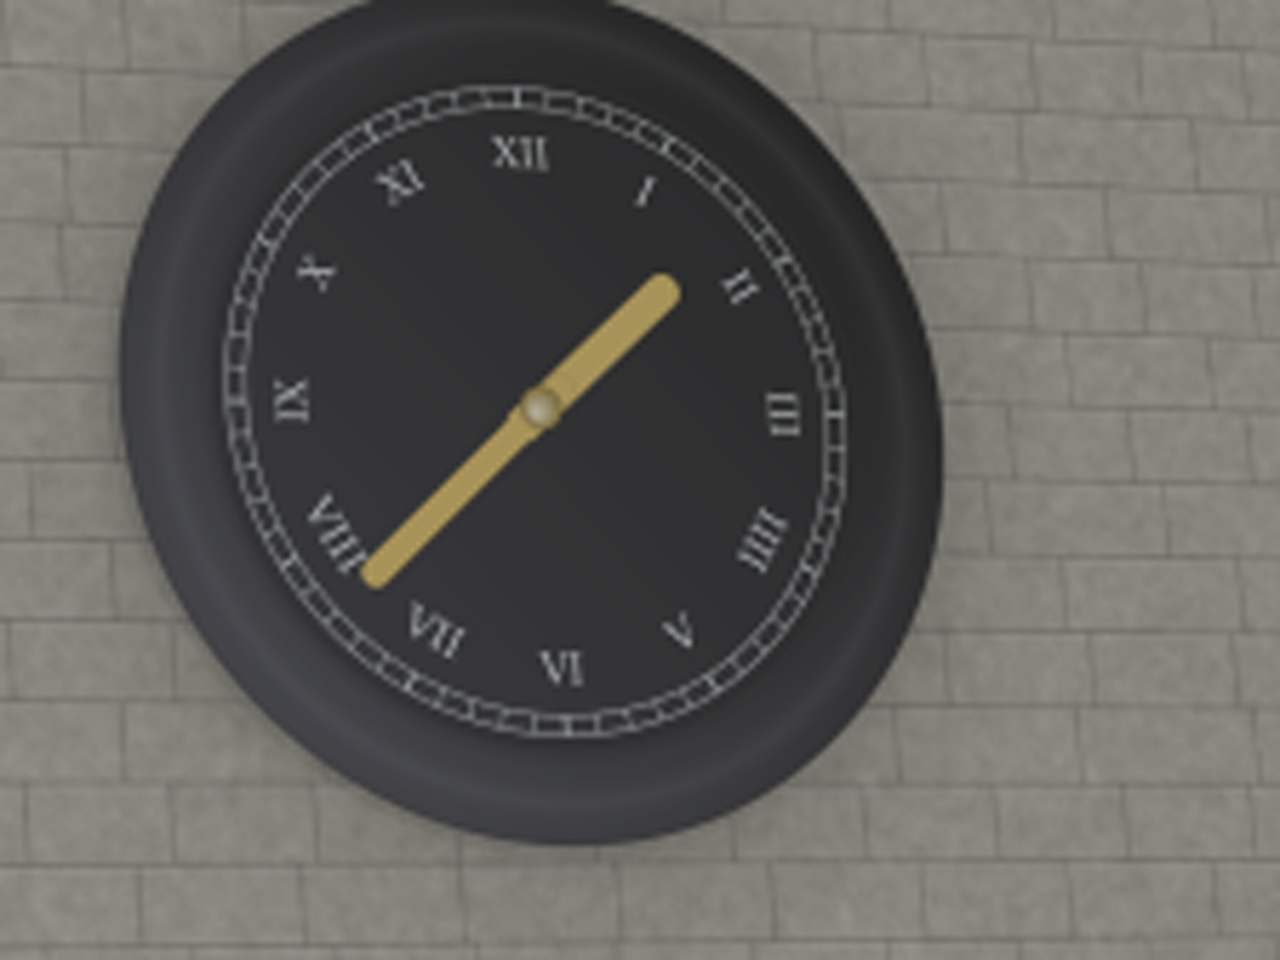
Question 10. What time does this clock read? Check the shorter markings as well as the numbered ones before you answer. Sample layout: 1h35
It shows 1h38
